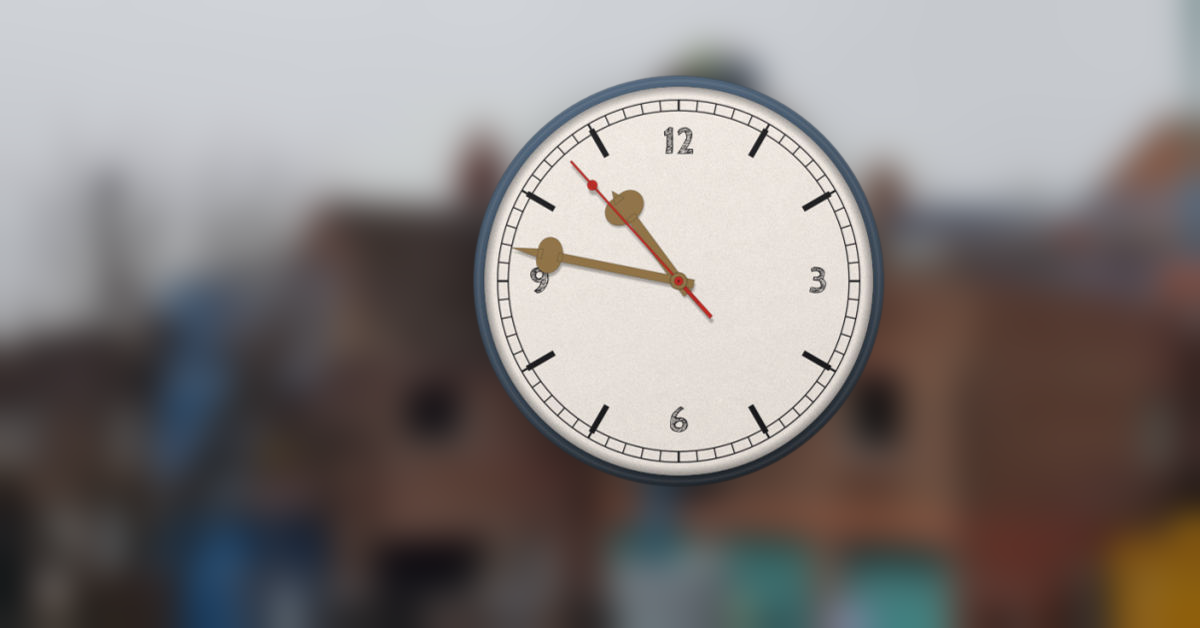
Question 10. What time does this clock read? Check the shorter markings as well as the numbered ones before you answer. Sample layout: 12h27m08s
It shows 10h46m53s
